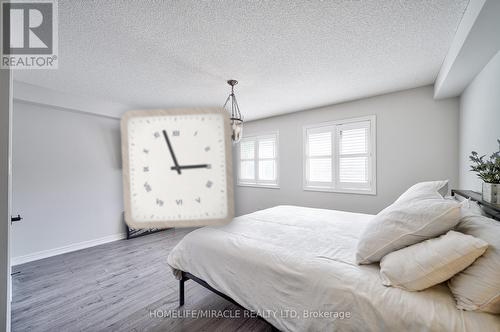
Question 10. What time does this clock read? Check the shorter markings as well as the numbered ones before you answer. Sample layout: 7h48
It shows 2h57
